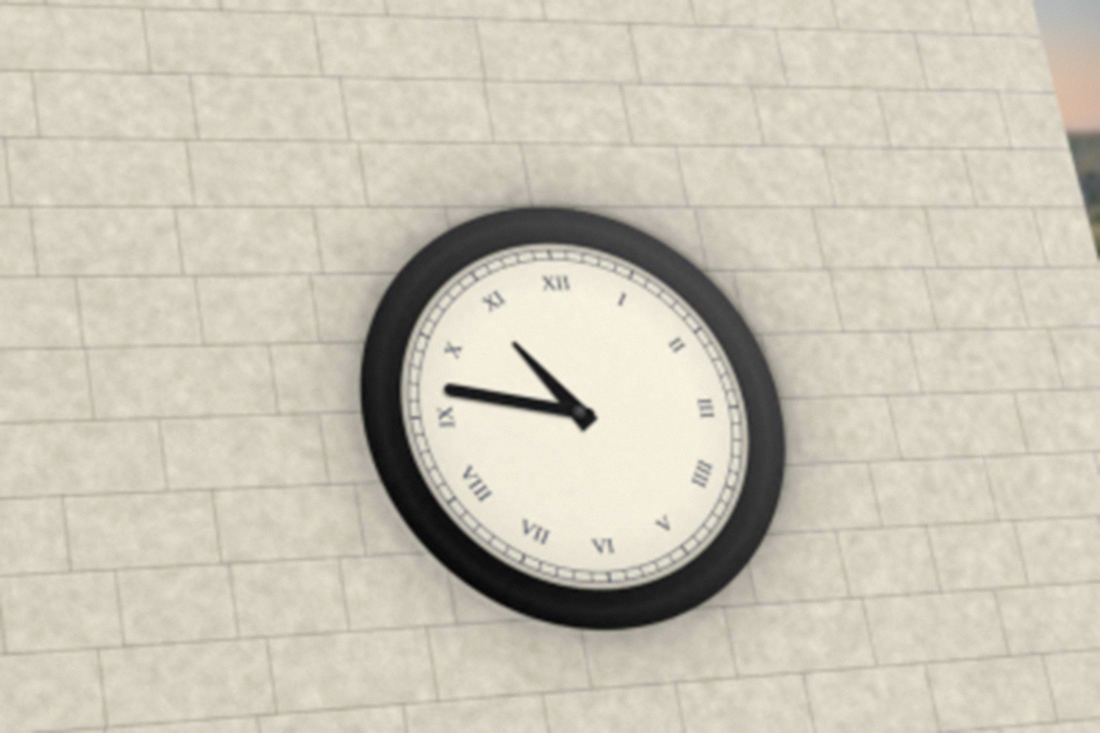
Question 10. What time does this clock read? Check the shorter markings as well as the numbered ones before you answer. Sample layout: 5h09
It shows 10h47
